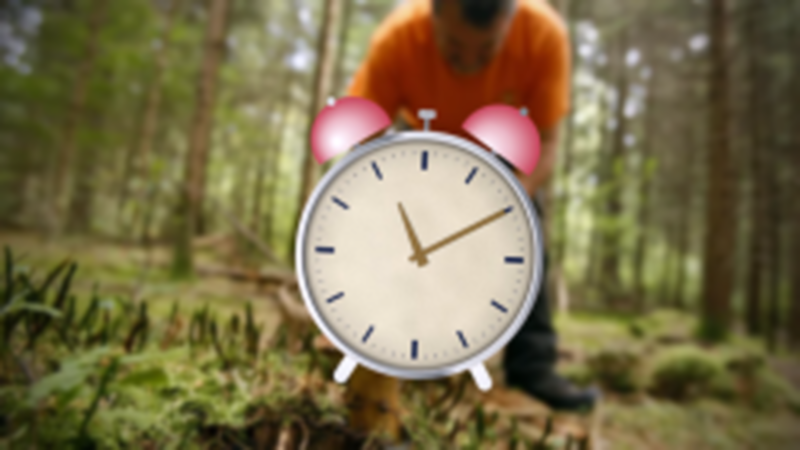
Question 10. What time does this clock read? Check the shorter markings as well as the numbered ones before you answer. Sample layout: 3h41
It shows 11h10
